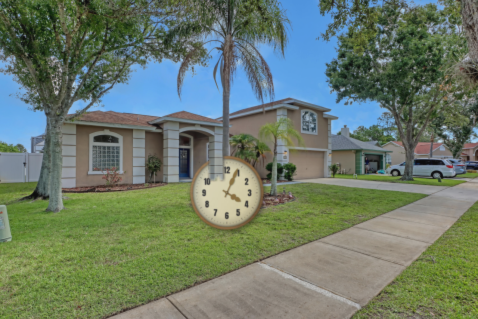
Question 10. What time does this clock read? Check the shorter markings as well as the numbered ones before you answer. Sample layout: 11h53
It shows 4h04
